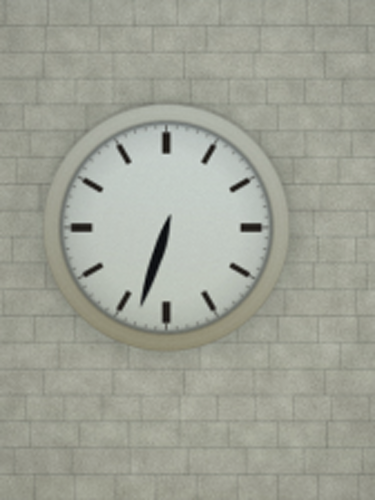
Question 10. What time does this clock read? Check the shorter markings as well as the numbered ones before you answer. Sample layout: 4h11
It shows 6h33
